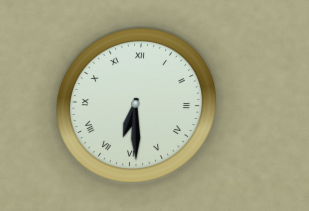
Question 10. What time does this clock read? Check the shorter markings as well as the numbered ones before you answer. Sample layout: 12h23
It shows 6h29
